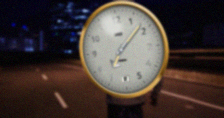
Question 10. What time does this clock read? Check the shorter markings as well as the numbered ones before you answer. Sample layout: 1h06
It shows 7h08
